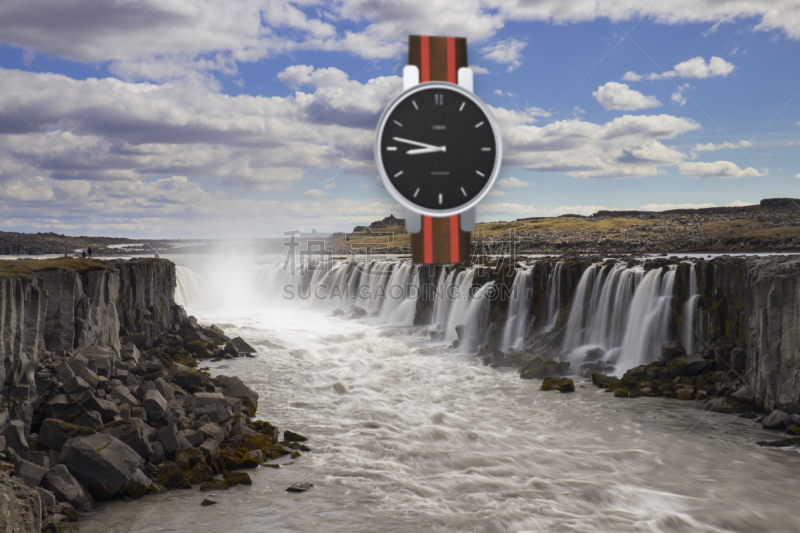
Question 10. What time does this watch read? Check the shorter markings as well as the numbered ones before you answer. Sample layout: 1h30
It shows 8h47
